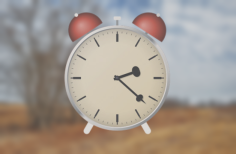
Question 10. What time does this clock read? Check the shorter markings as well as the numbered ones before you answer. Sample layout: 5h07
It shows 2h22
